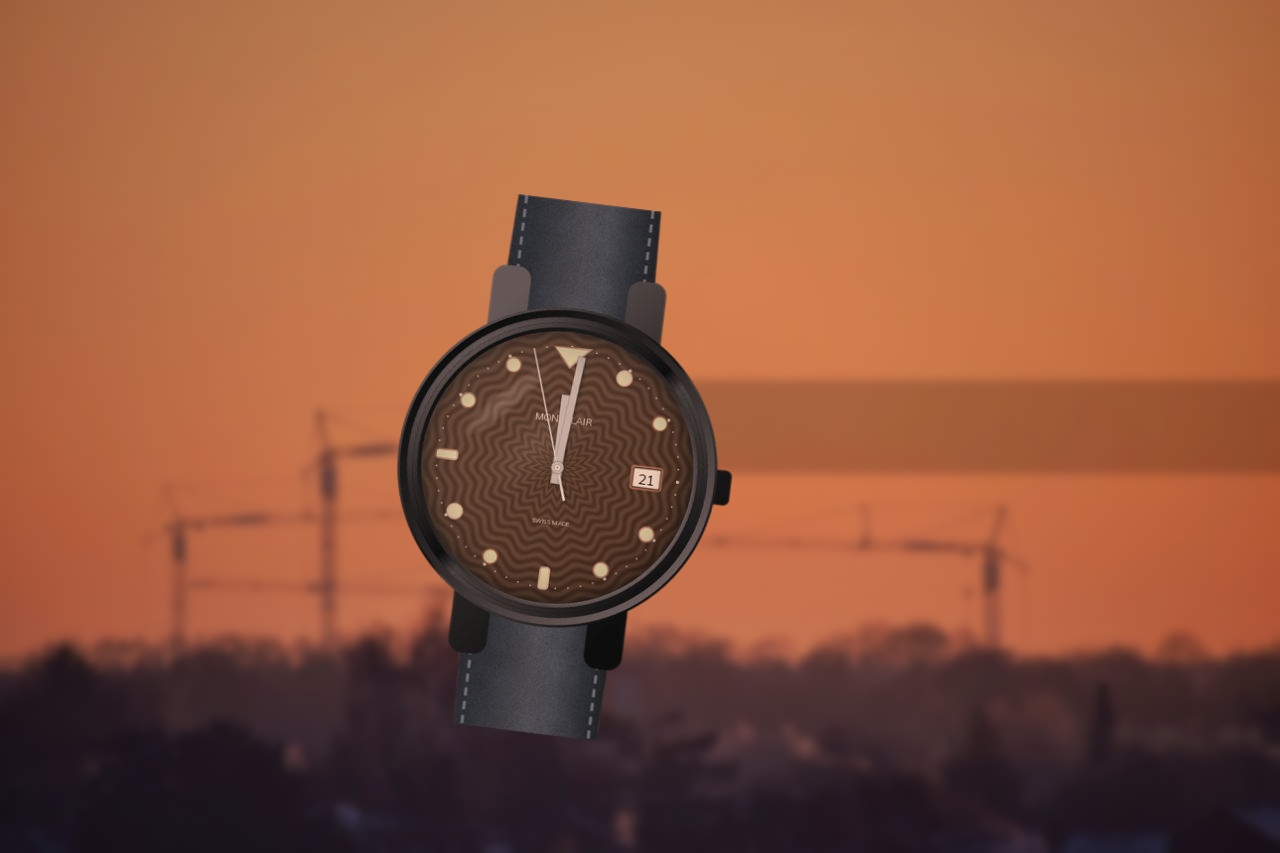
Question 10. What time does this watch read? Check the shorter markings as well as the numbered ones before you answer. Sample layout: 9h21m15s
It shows 12h00m57s
